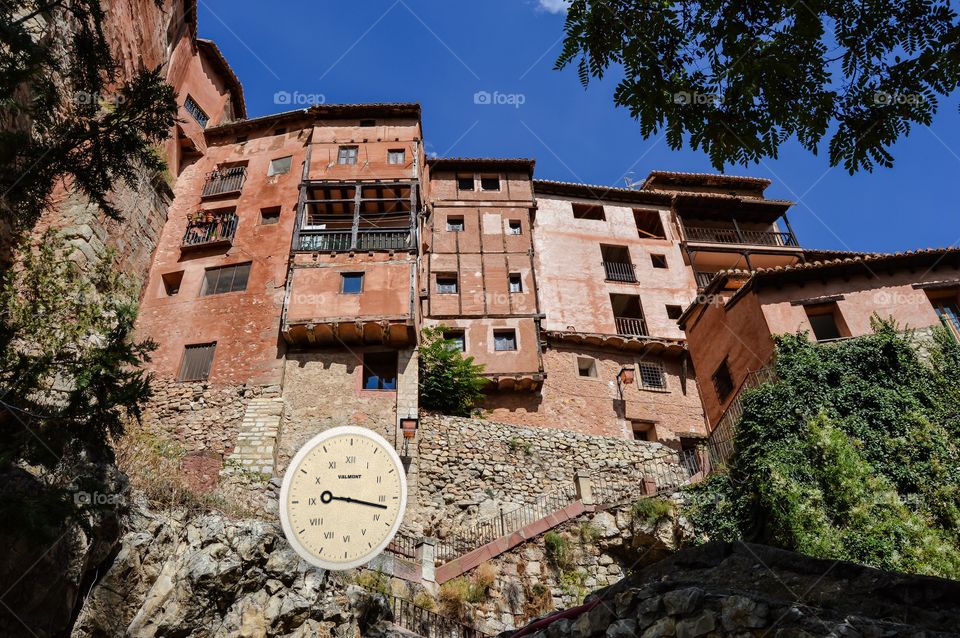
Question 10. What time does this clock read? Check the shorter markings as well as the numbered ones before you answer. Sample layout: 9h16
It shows 9h17
